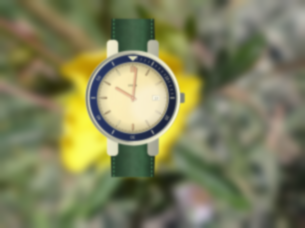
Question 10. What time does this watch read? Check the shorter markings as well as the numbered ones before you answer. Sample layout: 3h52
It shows 10h01
